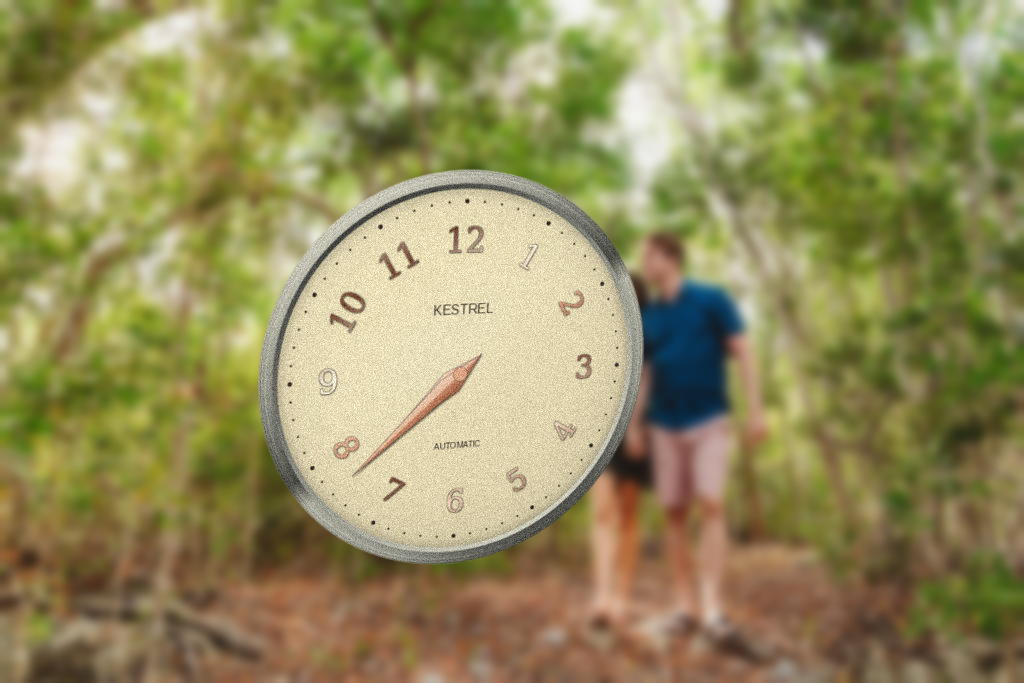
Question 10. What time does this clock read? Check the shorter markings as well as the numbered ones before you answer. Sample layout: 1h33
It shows 7h38
